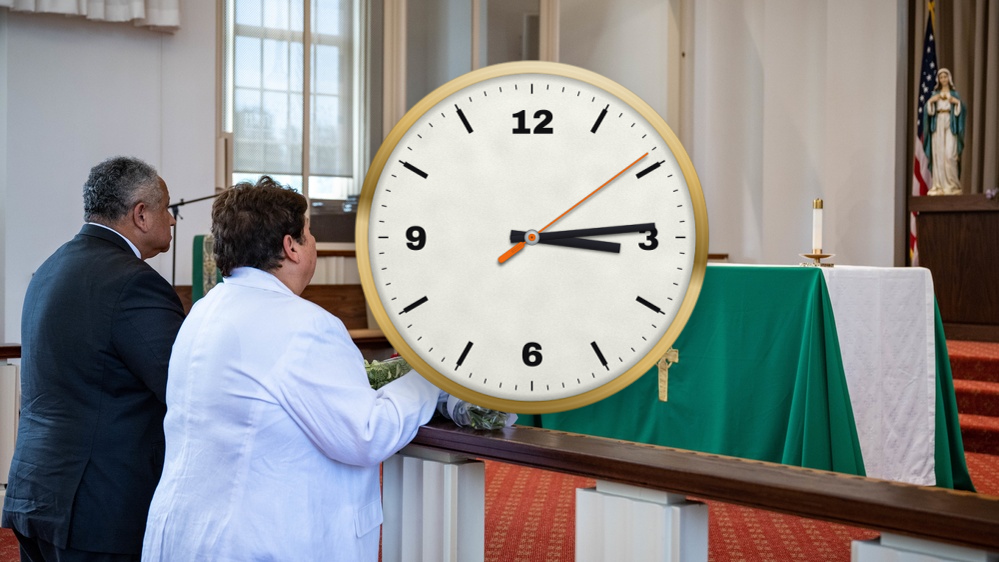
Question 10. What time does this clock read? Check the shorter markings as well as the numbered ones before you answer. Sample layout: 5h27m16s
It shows 3h14m09s
